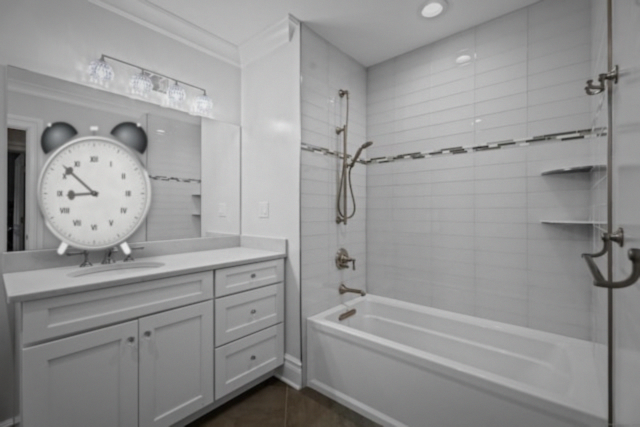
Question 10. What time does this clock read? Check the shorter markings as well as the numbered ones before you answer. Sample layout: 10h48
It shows 8h52
